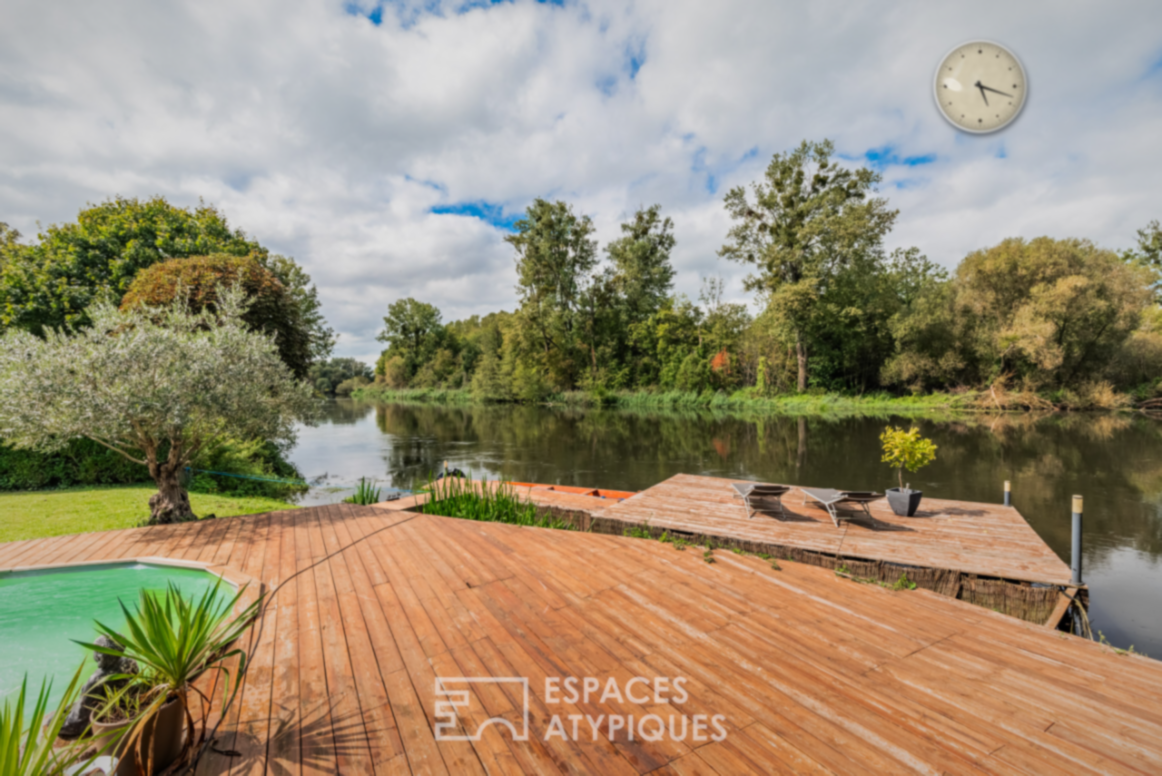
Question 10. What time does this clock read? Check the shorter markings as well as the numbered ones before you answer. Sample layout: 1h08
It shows 5h18
